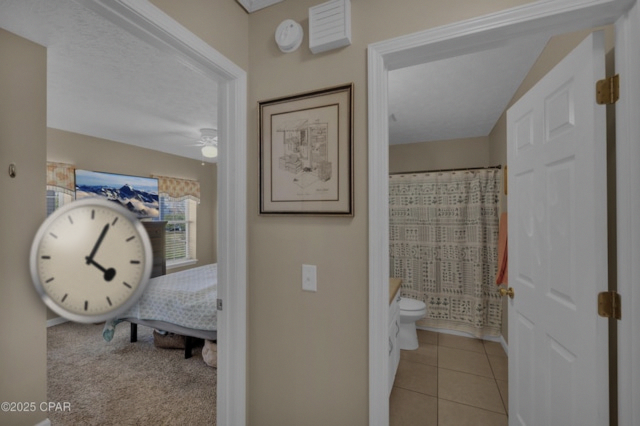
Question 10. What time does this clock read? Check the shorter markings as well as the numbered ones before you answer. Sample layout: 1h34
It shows 4h04
